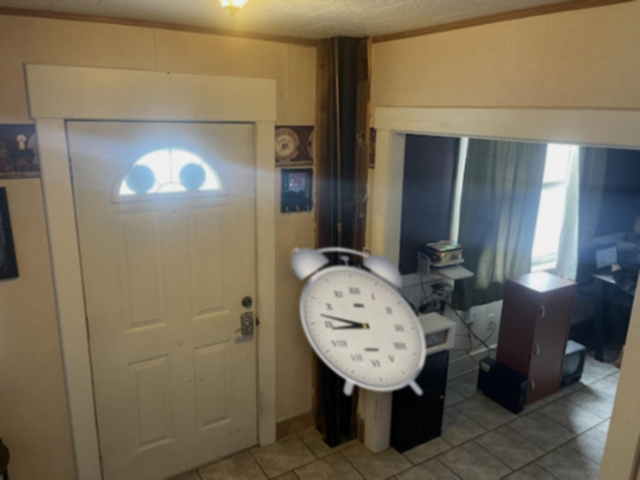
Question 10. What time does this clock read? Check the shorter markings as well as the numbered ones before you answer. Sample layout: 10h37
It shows 8h47
